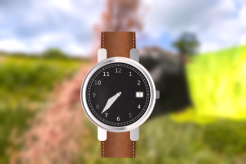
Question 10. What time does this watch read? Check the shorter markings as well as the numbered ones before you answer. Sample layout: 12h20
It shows 7h37
